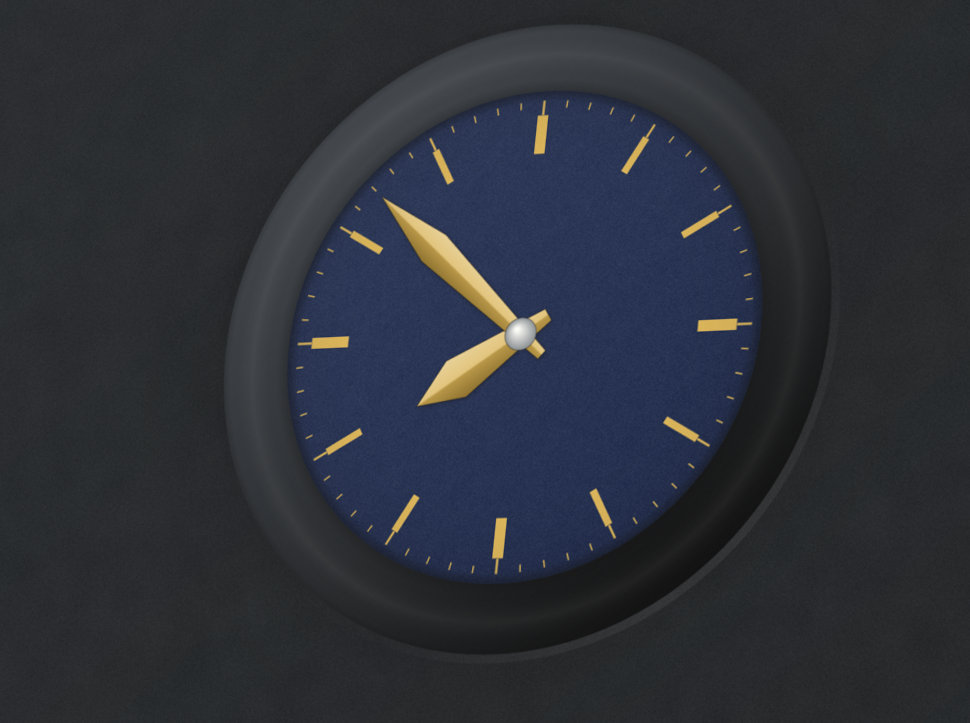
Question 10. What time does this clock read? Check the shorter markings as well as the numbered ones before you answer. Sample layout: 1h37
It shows 7h52
